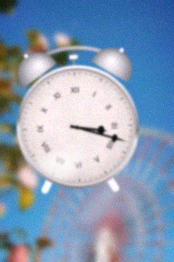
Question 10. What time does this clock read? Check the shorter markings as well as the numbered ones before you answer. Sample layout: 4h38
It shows 3h18
